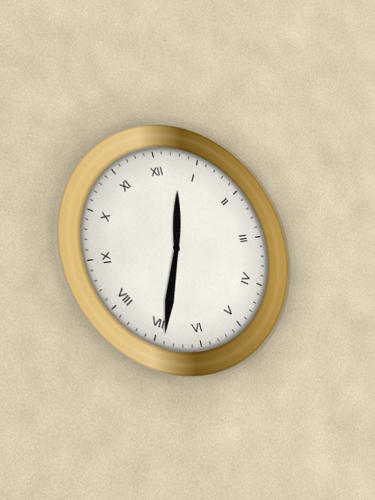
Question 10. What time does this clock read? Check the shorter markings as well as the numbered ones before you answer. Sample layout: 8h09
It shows 12h34
